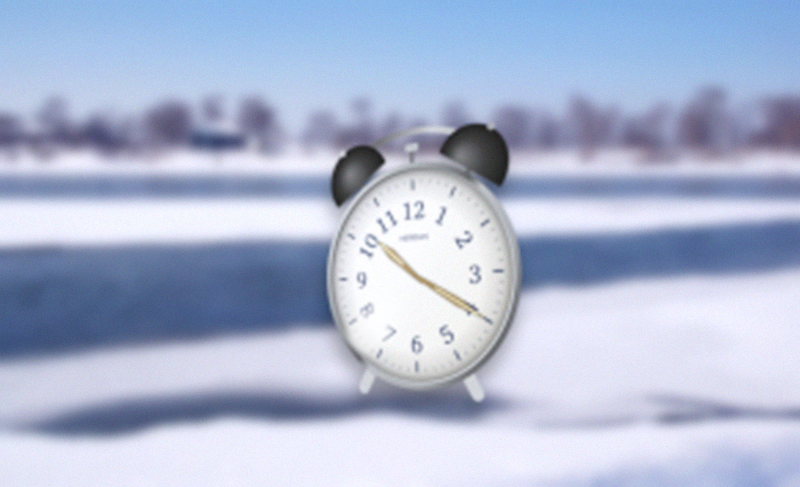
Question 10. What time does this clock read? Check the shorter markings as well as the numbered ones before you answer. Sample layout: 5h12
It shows 10h20
